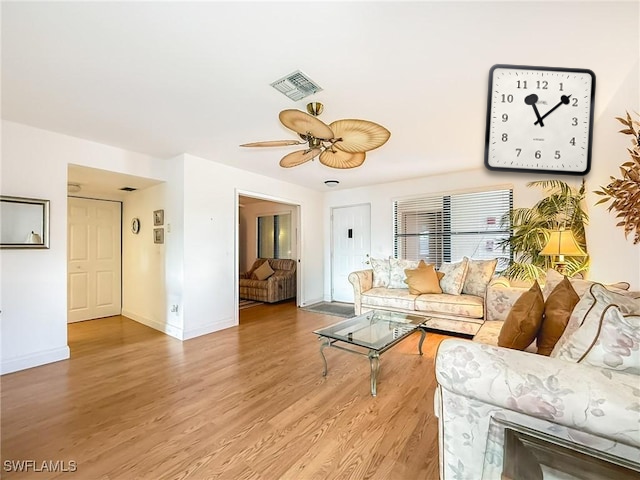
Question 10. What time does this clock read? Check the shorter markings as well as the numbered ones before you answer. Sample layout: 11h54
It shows 11h08
